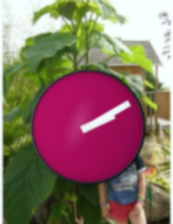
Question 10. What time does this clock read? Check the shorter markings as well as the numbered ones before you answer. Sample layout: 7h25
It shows 2h10
